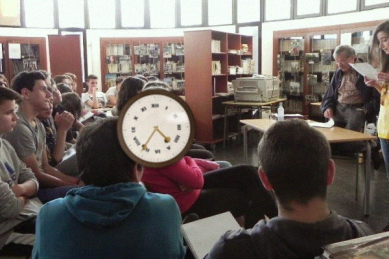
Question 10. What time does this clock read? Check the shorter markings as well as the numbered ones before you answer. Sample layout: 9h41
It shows 4h36
